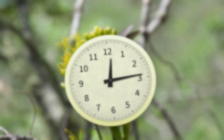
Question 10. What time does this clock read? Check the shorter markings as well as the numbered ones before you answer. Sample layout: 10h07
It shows 12h14
